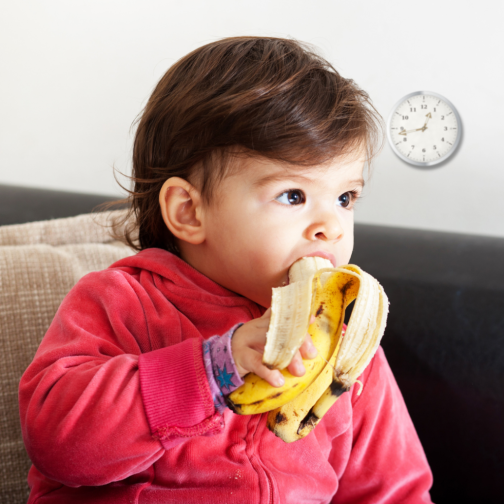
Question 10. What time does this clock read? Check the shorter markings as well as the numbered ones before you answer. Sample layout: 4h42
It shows 12h43
